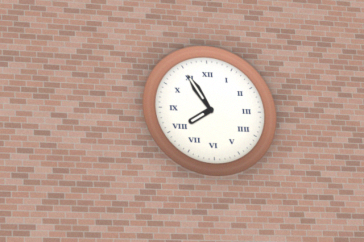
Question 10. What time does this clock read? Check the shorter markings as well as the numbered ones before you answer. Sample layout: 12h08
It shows 7h55
